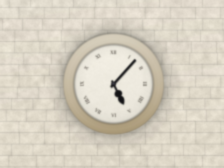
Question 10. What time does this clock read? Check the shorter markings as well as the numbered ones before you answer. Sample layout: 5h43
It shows 5h07
